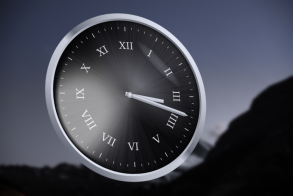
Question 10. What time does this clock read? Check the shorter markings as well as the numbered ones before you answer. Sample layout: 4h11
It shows 3h18
